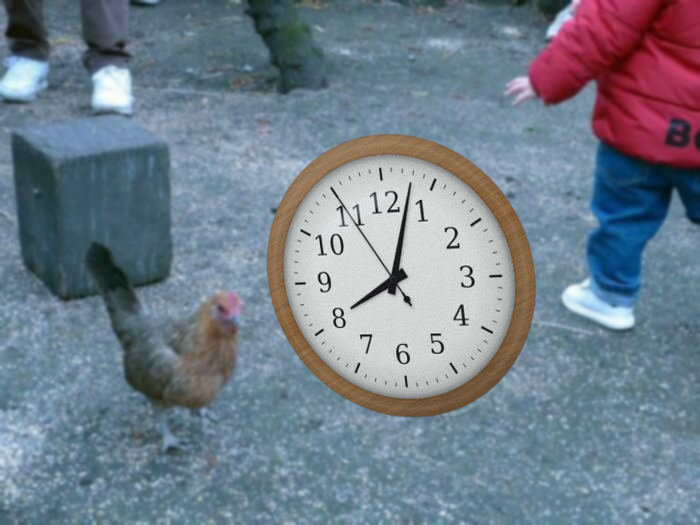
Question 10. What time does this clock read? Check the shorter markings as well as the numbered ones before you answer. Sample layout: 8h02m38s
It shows 8h02m55s
